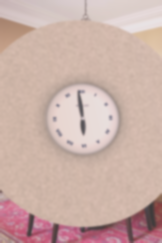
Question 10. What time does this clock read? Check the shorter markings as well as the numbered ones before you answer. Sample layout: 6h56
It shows 5h59
